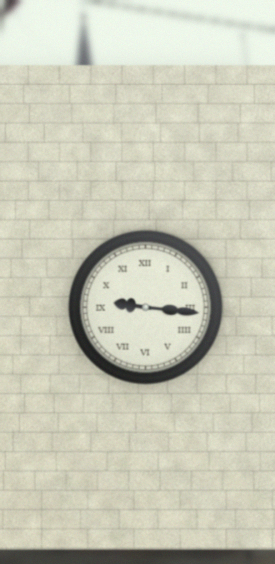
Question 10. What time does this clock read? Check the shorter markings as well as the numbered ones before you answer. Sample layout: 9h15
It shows 9h16
